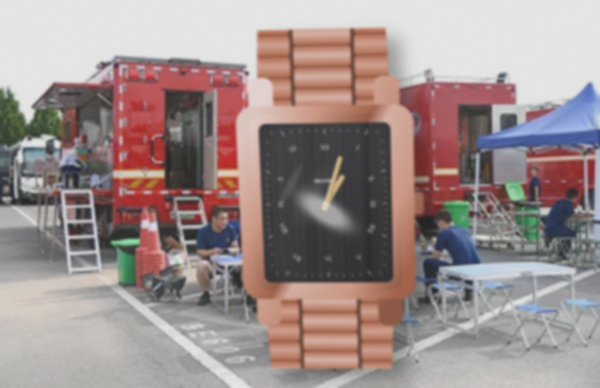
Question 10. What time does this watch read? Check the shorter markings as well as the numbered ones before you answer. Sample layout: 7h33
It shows 1h03
